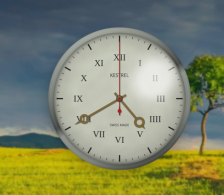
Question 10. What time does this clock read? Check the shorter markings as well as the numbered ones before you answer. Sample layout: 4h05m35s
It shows 4h40m00s
